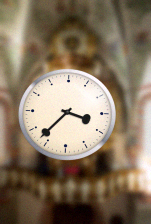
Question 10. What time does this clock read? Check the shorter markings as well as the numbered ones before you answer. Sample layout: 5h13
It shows 3h37
